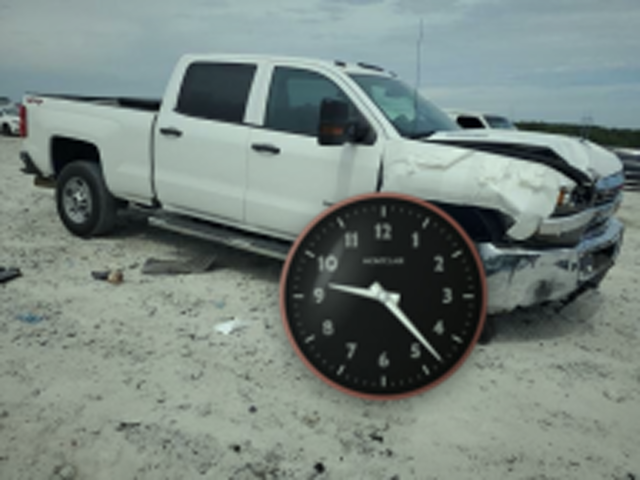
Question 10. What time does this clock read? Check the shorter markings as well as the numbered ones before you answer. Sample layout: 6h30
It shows 9h23
